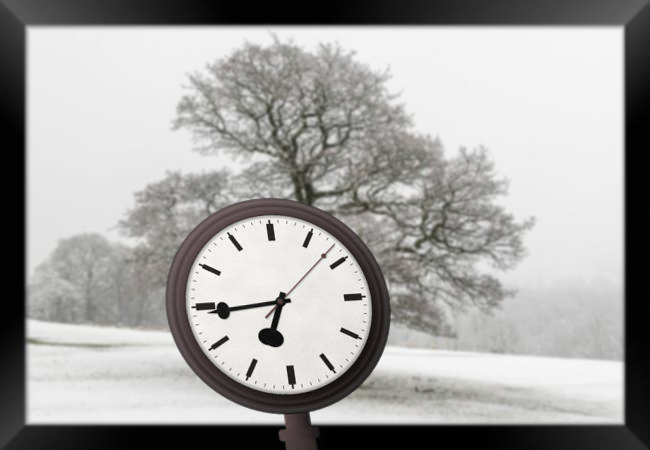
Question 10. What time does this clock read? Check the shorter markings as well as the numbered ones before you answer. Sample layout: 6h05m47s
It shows 6h44m08s
